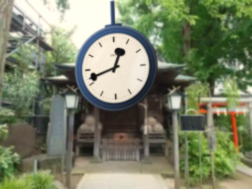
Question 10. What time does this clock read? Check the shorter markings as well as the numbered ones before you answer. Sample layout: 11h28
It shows 12h42
